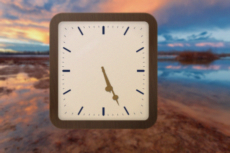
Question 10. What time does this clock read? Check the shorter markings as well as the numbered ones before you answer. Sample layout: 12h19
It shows 5h26
